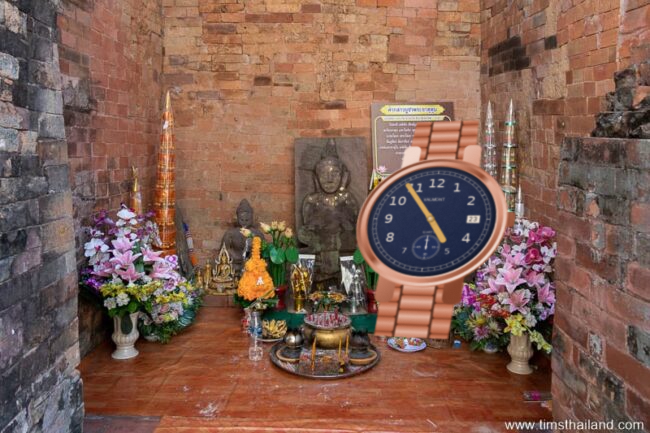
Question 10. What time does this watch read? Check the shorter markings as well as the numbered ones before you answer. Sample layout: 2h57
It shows 4h54
